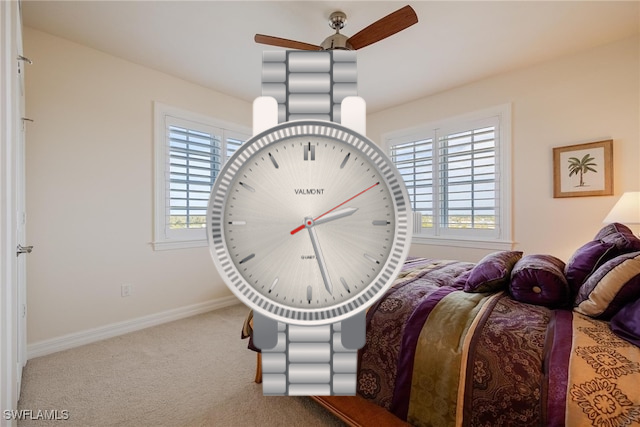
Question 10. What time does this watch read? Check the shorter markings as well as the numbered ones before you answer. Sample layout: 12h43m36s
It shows 2h27m10s
